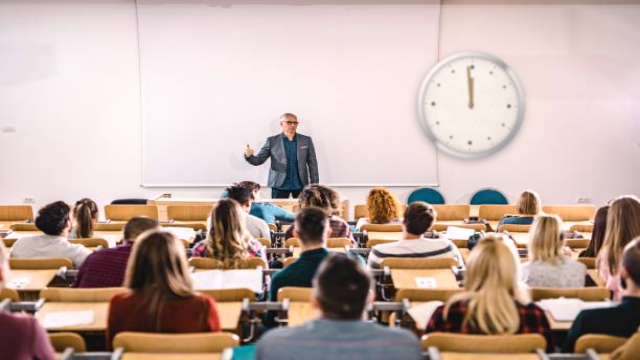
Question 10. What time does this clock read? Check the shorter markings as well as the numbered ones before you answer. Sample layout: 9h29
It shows 11h59
